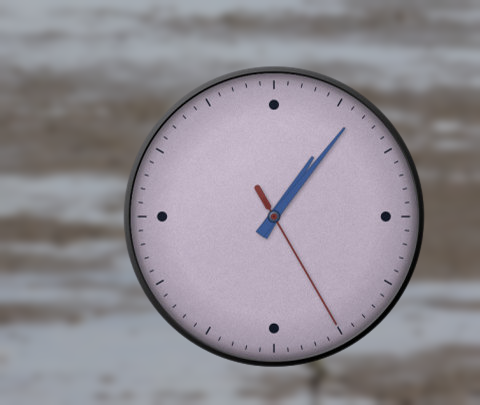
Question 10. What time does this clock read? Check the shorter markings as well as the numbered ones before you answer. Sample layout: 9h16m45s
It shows 1h06m25s
